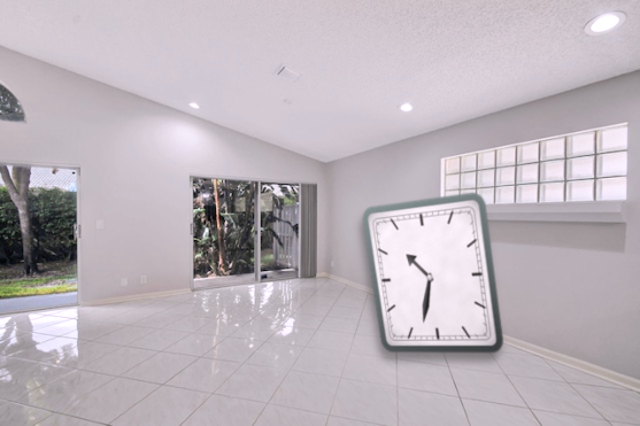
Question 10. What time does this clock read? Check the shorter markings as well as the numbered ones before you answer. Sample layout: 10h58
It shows 10h33
